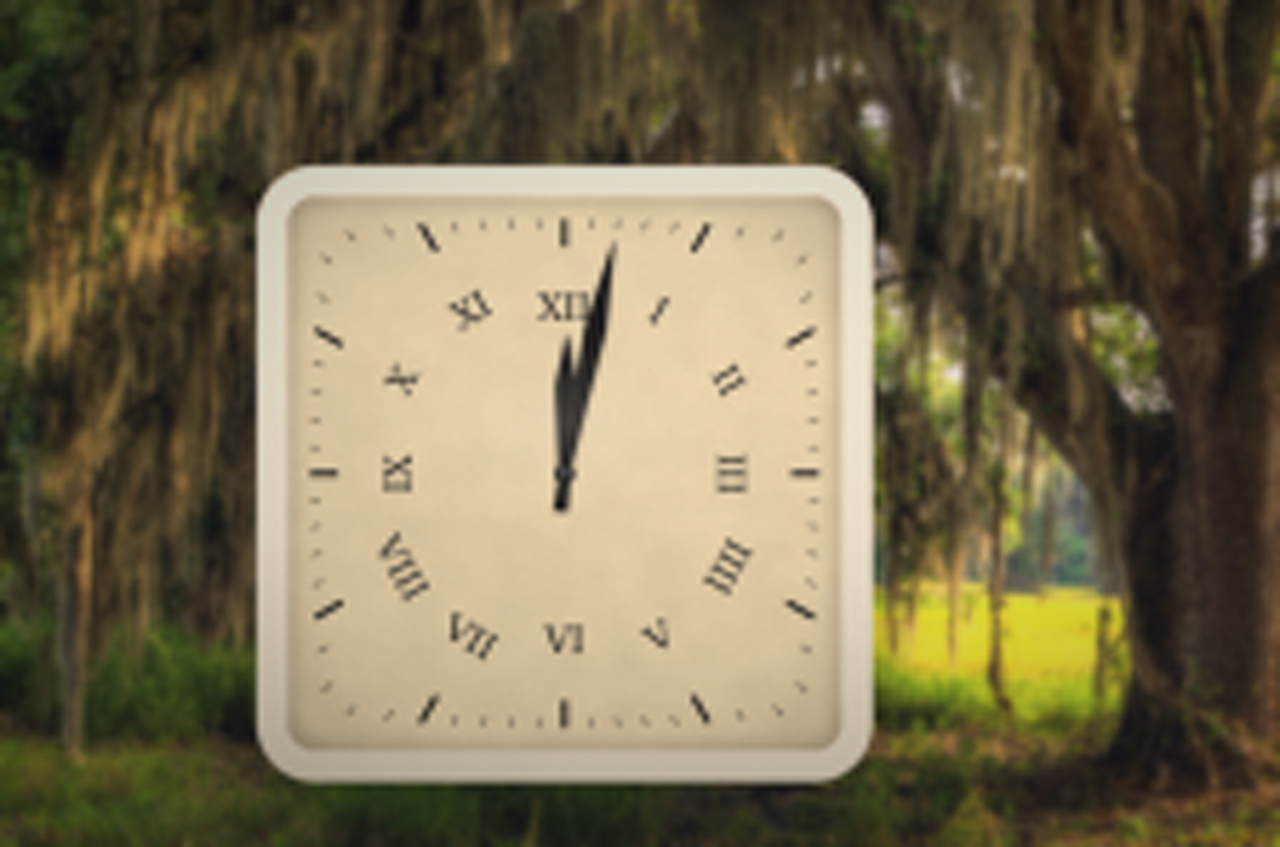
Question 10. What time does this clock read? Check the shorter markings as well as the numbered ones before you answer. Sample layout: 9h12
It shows 12h02
